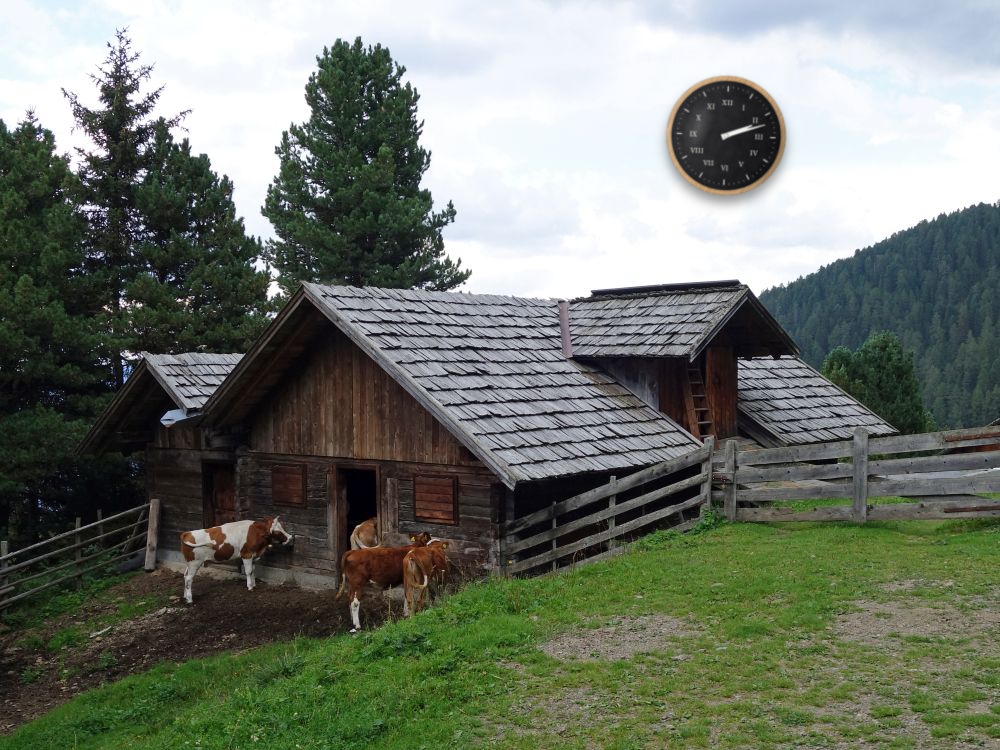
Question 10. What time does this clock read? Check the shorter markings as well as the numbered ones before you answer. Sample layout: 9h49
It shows 2h12
